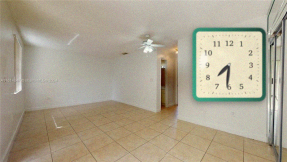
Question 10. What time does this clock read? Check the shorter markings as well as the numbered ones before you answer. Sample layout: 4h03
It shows 7h31
